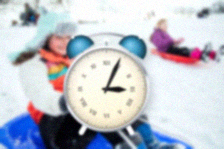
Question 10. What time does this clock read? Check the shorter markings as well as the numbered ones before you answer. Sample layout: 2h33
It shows 3h04
